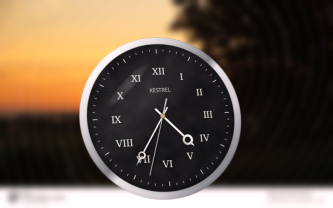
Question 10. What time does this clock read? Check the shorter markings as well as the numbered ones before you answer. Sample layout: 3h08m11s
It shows 4h35m33s
